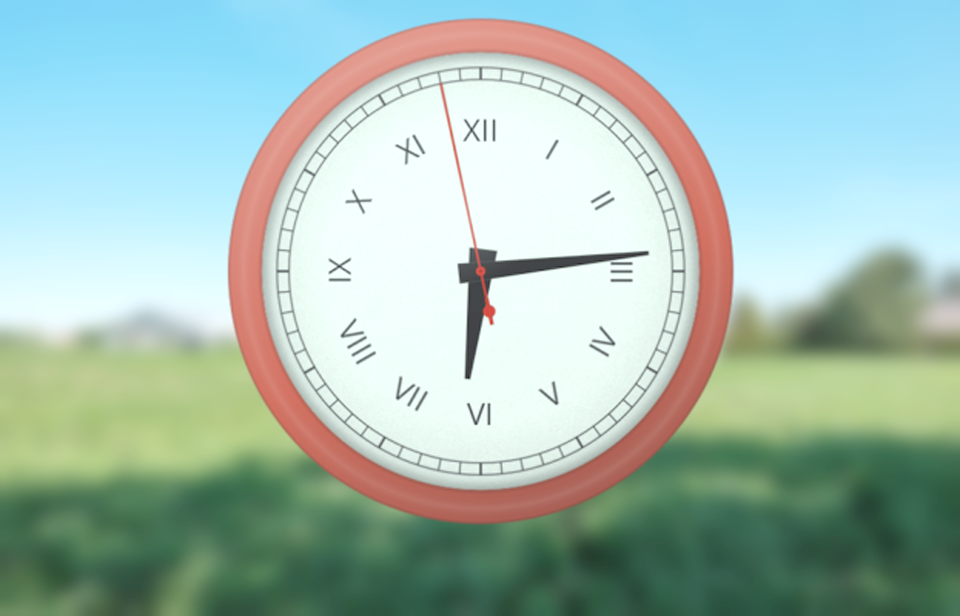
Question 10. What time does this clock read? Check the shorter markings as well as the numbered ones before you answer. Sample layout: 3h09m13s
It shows 6h13m58s
